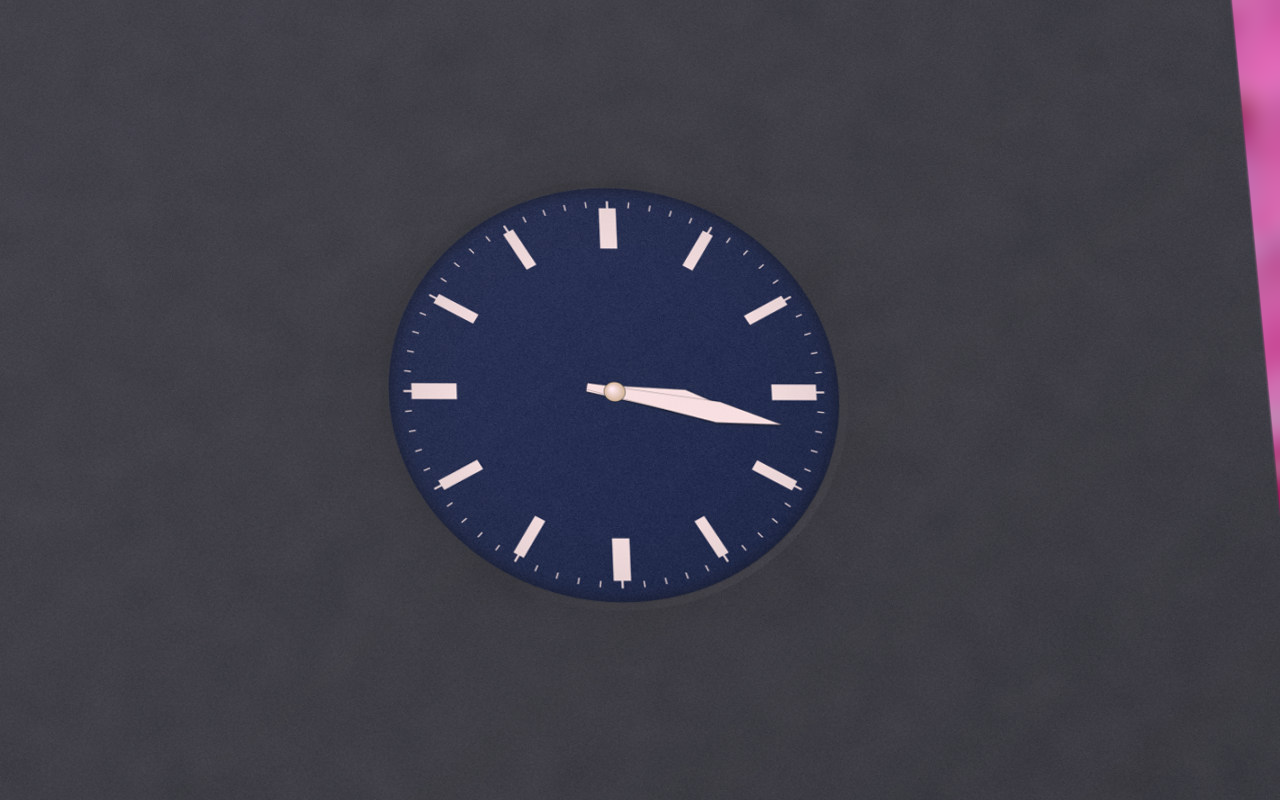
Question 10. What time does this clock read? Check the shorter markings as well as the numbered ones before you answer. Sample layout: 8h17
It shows 3h17
